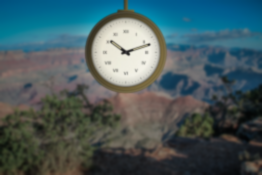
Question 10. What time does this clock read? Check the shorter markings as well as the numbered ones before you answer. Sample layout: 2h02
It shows 10h12
